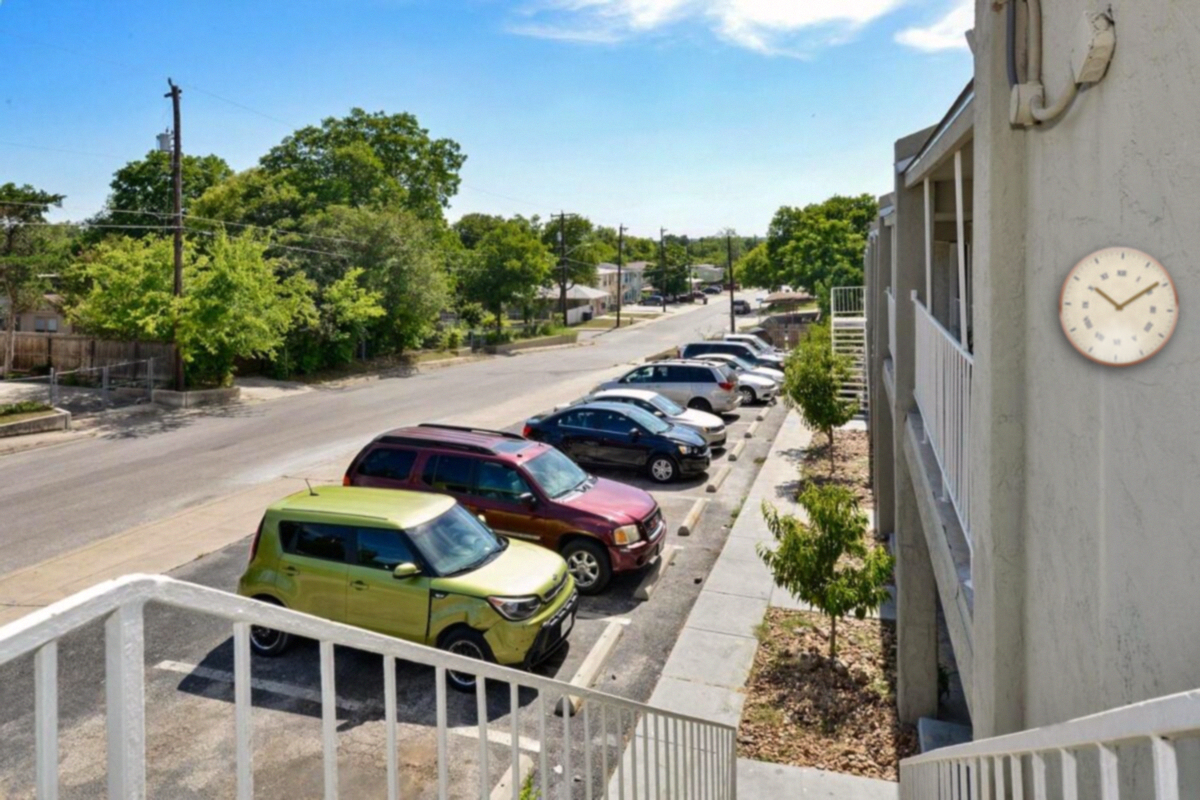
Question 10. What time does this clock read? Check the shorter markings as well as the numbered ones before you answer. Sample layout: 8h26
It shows 10h09
